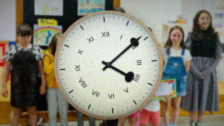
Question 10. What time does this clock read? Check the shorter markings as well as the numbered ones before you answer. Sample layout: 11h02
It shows 4h09
